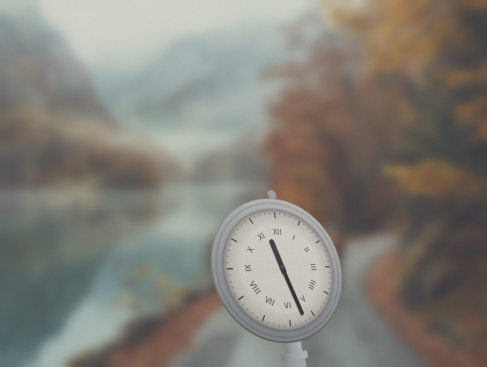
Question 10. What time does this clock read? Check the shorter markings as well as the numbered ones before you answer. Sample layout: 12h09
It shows 11h27
